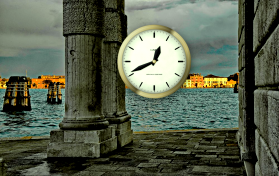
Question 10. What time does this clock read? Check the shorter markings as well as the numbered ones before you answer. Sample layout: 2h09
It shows 12h41
